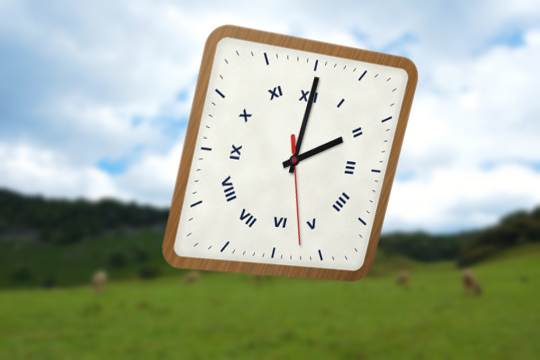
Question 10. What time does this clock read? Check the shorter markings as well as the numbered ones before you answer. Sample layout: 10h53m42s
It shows 2h00m27s
